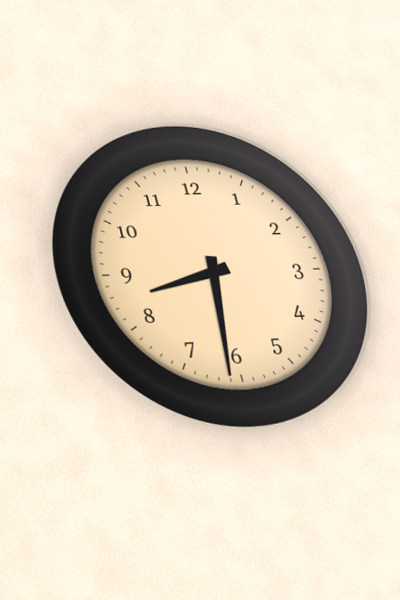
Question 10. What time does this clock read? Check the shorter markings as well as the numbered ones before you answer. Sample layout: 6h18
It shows 8h31
